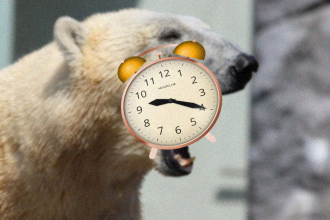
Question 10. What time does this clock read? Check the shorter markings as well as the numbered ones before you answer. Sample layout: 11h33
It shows 9h20
